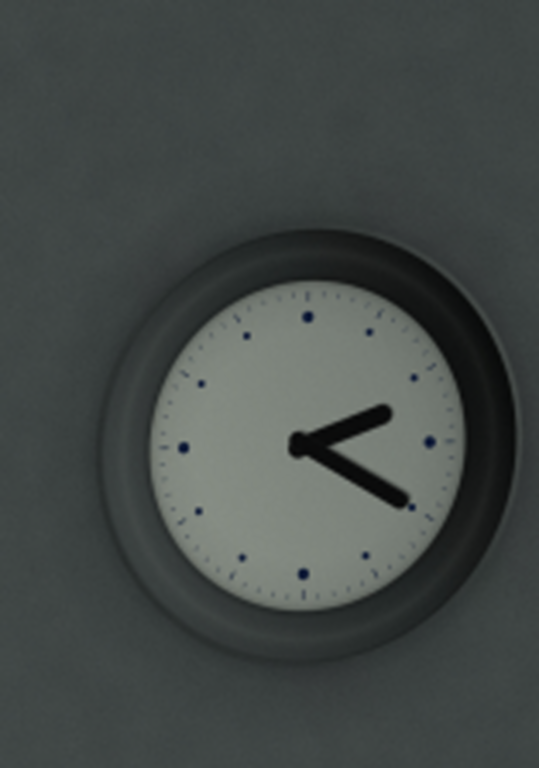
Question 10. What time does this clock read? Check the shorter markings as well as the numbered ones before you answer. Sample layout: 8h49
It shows 2h20
